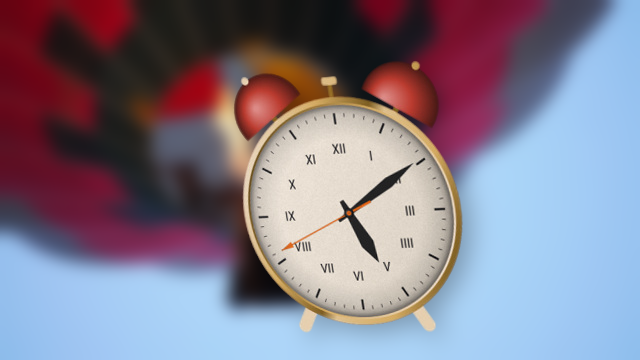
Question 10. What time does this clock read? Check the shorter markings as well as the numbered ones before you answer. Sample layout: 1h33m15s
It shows 5h09m41s
